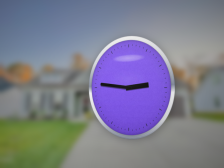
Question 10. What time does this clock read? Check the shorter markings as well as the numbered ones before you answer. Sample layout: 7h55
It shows 2h46
